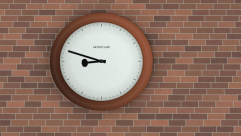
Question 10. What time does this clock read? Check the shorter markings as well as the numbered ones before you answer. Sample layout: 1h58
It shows 8h48
